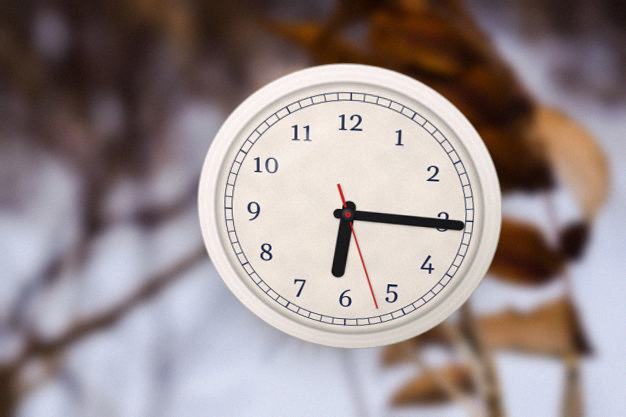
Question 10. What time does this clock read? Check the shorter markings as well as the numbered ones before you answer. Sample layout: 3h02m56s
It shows 6h15m27s
